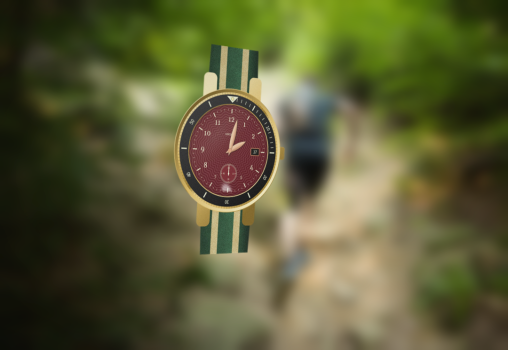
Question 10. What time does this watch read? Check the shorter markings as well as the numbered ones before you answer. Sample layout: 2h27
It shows 2h02
